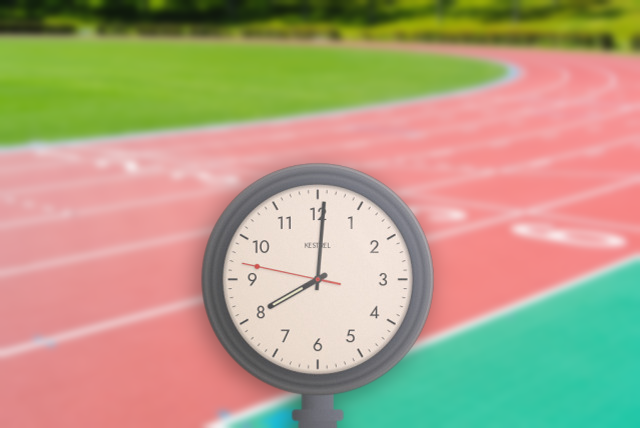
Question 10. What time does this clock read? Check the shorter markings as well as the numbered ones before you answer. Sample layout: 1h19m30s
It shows 8h00m47s
